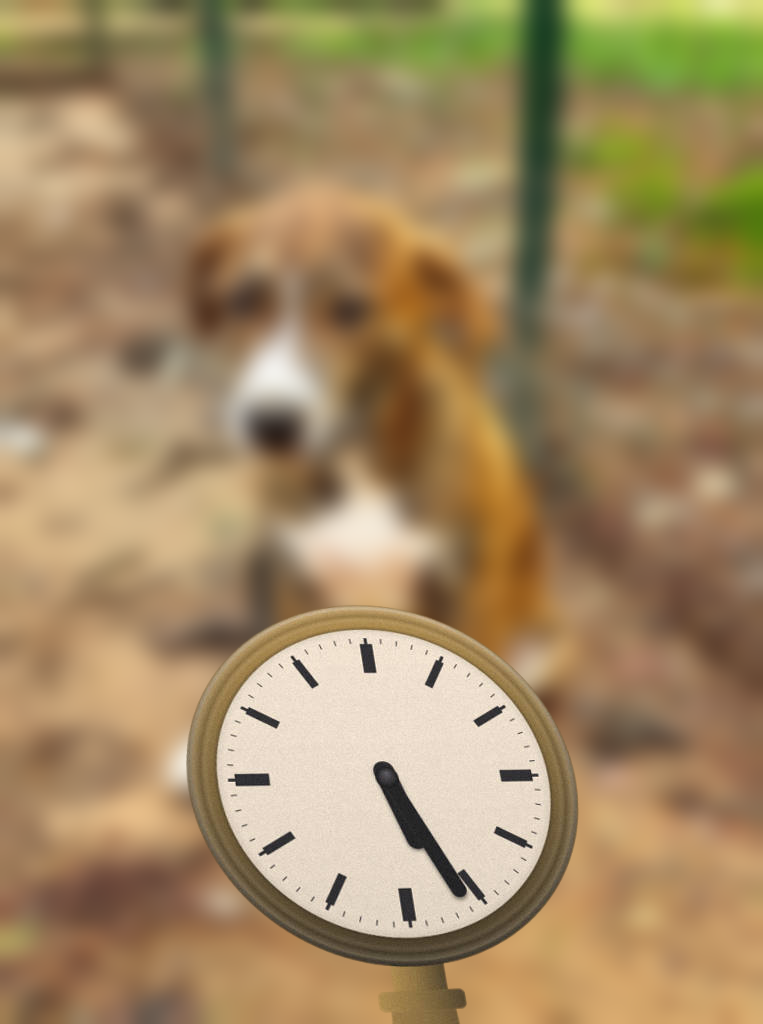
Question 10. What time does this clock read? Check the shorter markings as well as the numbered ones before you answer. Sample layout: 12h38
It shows 5h26
